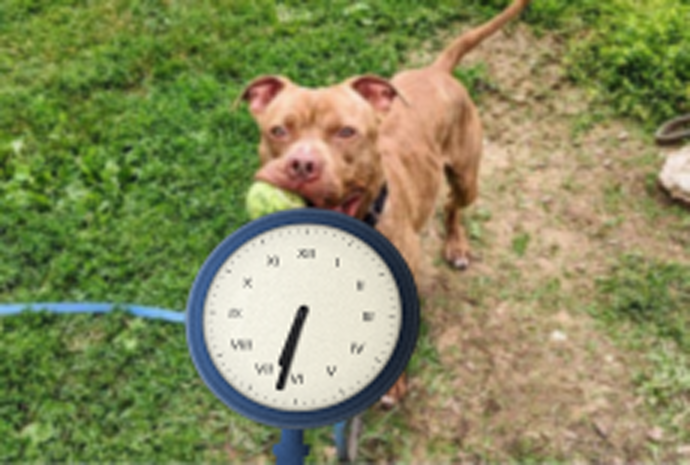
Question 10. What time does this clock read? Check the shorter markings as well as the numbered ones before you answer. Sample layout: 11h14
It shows 6h32
